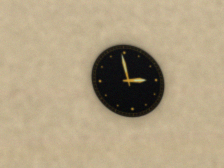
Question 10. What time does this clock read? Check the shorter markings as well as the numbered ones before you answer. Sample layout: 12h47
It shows 2h59
